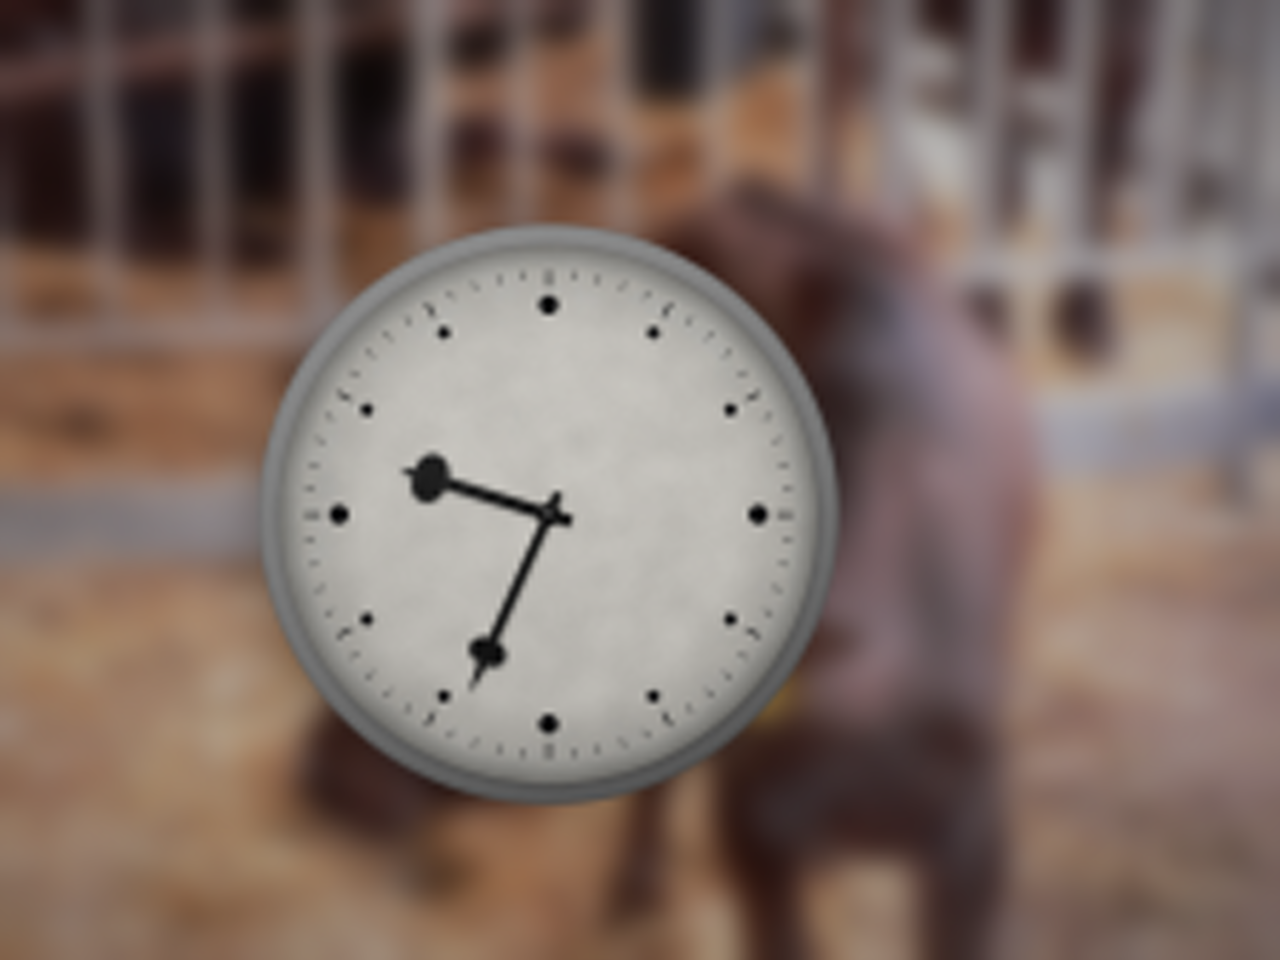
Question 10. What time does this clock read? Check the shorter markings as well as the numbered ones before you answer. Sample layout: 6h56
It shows 9h34
